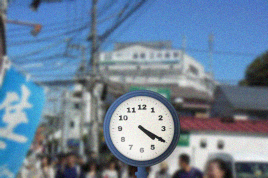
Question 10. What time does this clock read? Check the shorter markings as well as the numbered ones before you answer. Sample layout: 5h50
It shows 4h20
